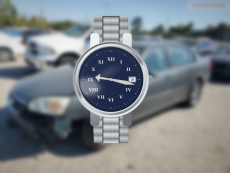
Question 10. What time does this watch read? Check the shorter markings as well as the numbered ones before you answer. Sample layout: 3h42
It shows 9h17
